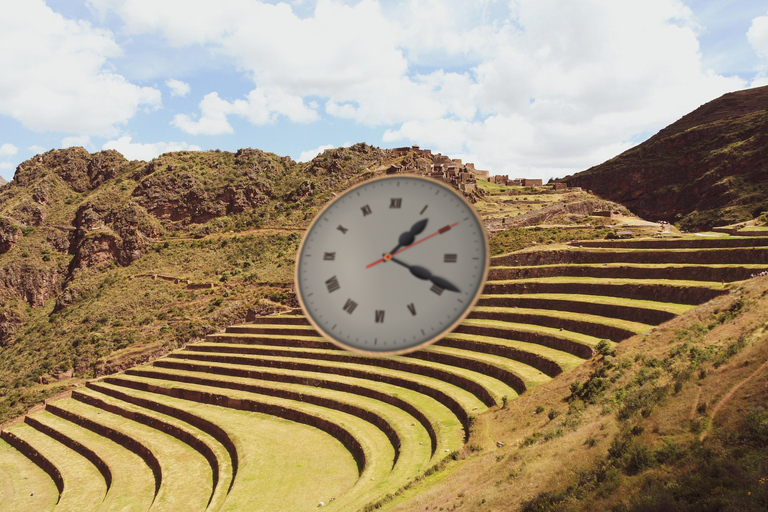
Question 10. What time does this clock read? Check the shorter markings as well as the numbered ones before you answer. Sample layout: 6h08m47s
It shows 1h19m10s
